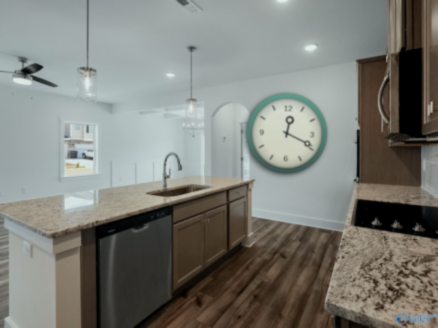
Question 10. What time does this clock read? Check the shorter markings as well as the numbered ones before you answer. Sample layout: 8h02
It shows 12h19
